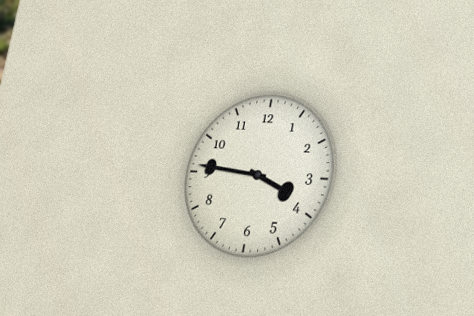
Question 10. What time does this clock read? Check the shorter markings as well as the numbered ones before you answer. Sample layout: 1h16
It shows 3h46
